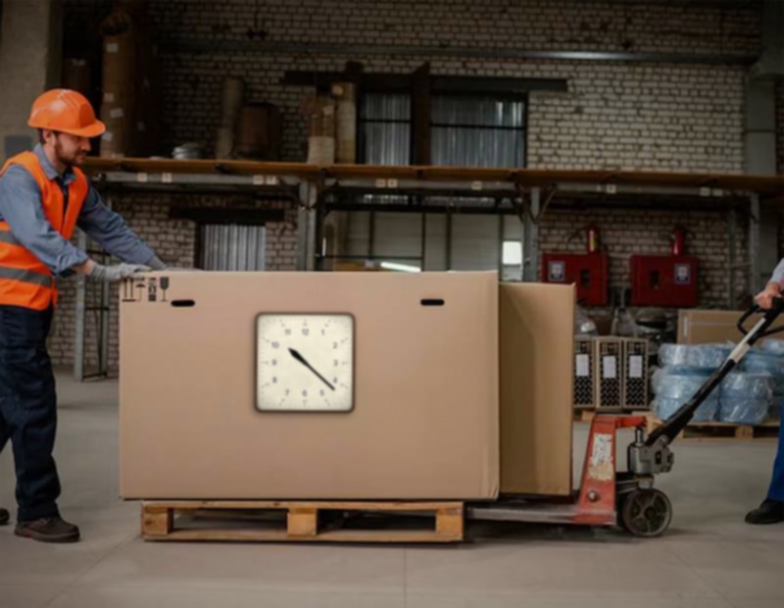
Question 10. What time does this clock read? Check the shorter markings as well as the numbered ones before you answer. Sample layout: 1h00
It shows 10h22
